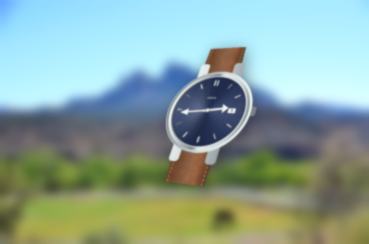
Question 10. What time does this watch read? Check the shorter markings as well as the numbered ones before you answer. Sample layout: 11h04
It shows 2h44
